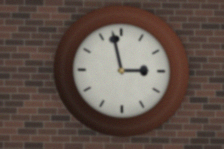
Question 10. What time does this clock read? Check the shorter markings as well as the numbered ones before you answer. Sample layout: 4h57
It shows 2h58
